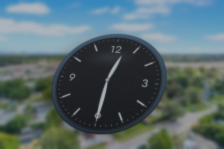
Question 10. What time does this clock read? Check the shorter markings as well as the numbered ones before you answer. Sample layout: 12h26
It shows 12h30
